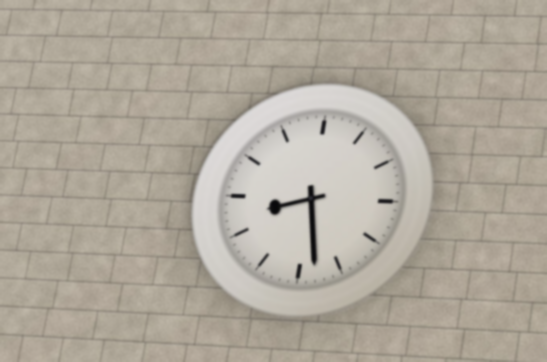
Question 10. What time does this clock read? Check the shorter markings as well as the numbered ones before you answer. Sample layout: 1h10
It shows 8h28
